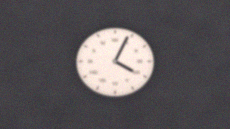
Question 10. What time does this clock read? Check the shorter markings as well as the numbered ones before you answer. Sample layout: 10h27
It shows 4h04
